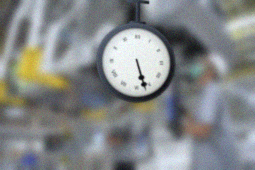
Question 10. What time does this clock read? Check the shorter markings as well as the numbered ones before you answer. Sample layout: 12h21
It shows 5h27
